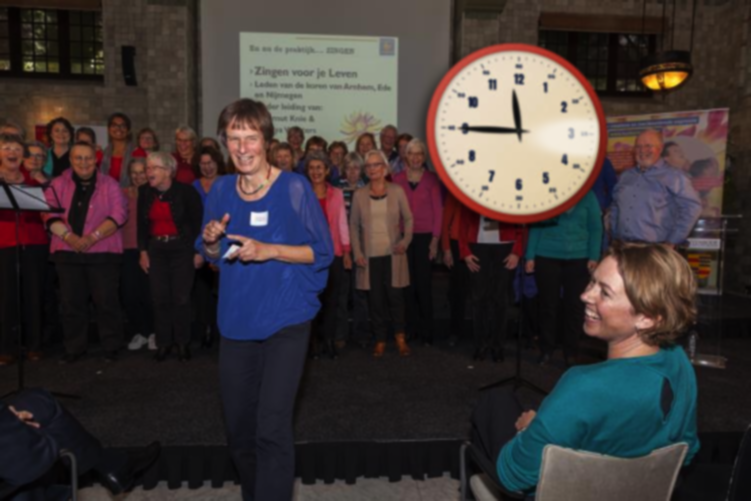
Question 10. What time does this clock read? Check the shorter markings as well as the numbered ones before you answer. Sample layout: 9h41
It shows 11h45
